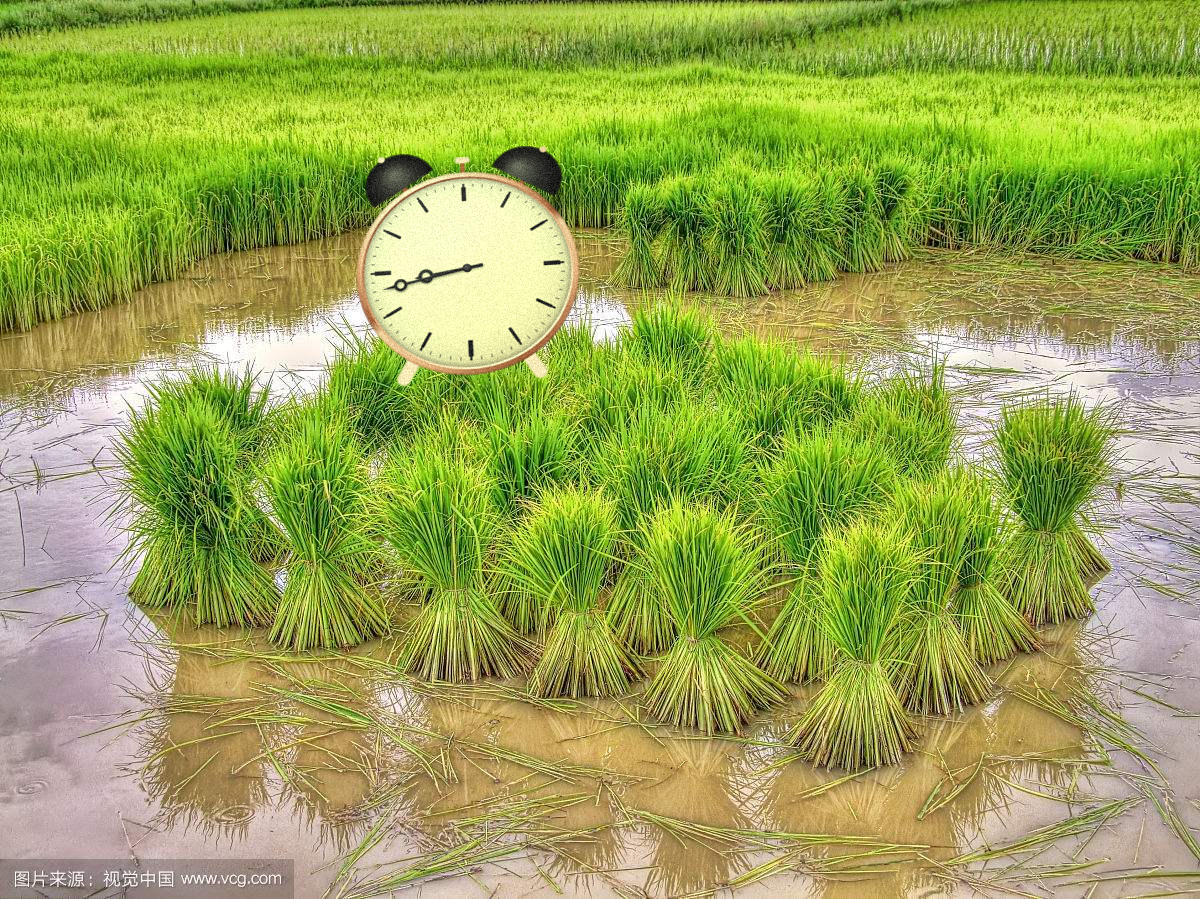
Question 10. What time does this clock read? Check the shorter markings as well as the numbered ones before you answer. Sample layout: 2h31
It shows 8h43
